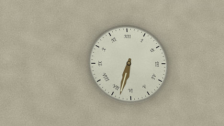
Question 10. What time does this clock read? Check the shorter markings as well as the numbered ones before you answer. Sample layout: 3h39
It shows 6h33
